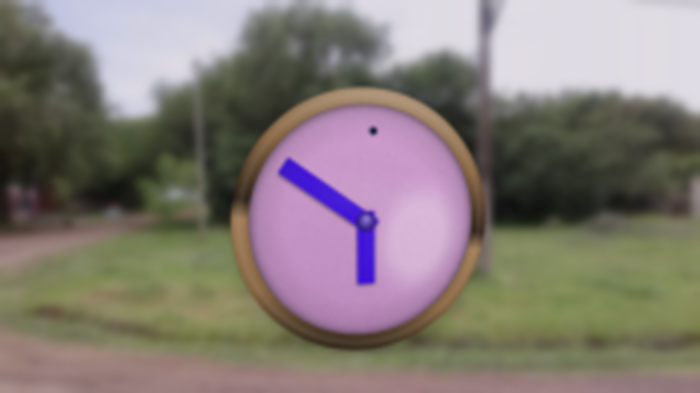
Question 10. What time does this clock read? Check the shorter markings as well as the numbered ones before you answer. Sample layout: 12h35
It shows 5h50
